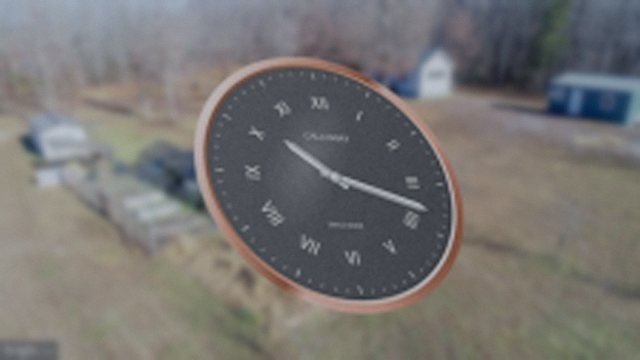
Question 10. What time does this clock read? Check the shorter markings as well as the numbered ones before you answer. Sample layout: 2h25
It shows 10h18
